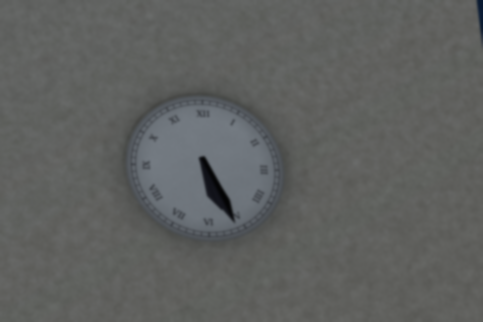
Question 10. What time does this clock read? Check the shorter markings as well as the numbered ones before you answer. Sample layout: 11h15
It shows 5h26
